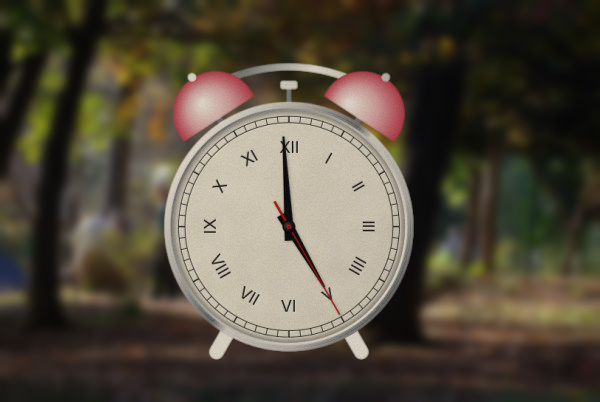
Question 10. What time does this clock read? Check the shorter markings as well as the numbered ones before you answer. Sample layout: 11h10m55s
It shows 4h59m25s
